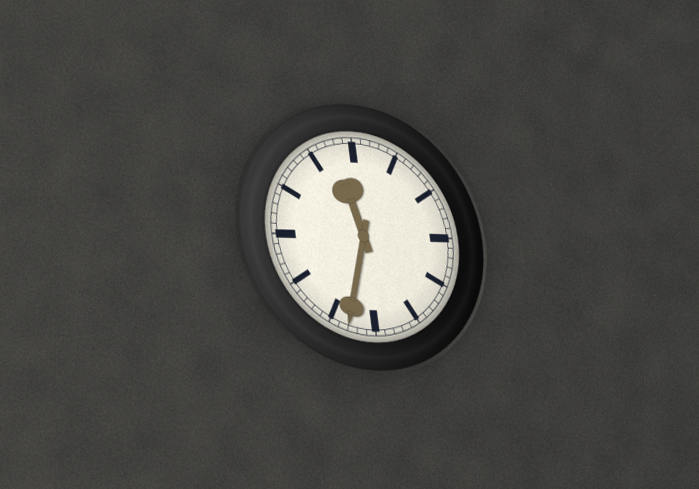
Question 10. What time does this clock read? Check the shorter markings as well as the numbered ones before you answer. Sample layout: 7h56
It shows 11h33
